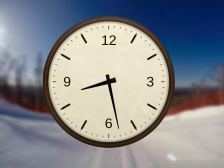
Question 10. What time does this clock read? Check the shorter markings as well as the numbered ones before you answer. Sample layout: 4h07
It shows 8h28
